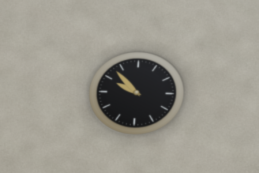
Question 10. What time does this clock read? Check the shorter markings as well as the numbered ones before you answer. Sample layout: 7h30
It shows 9h53
